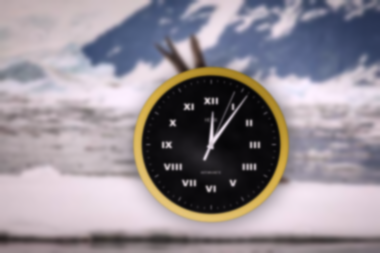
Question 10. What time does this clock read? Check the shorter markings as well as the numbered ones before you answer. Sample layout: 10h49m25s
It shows 12h06m04s
